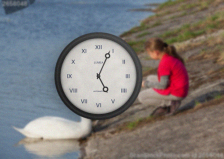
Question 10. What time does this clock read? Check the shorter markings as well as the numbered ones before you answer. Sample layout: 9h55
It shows 5h04
